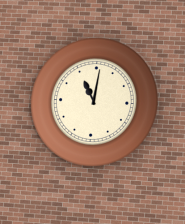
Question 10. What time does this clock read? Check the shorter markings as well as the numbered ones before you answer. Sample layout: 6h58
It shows 11h01
